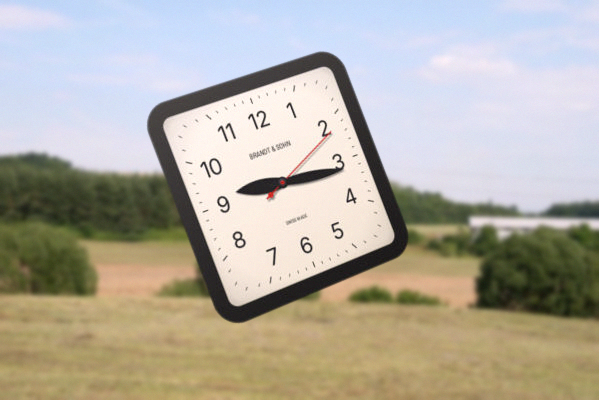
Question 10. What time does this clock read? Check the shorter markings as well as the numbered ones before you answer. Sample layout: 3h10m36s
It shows 9h16m11s
